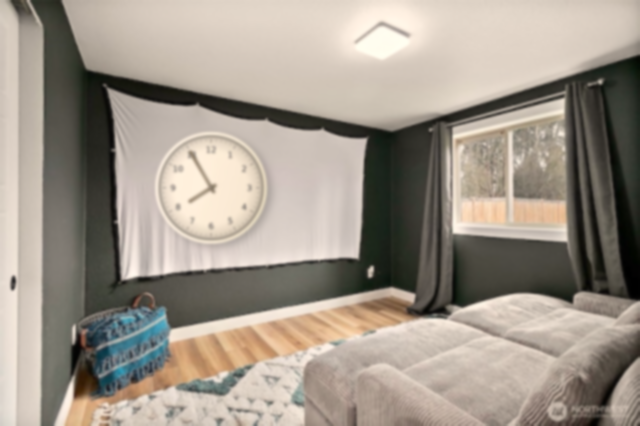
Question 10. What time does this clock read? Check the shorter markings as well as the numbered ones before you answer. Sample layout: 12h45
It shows 7h55
